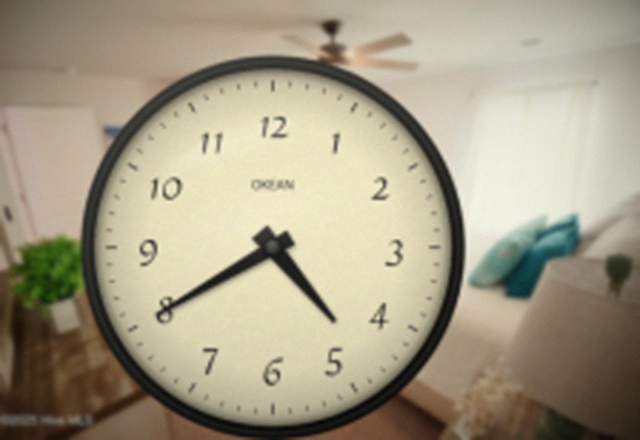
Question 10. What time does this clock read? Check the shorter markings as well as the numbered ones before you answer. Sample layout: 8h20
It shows 4h40
